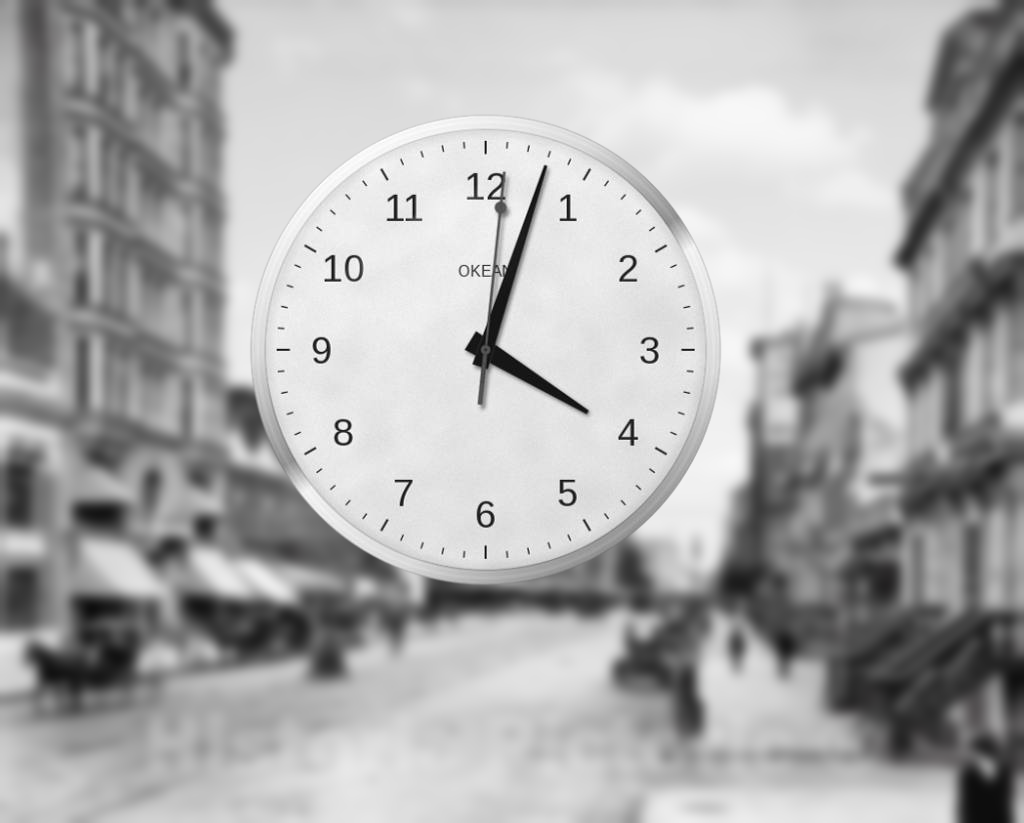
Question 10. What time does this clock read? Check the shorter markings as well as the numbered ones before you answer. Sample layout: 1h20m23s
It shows 4h03m01s
